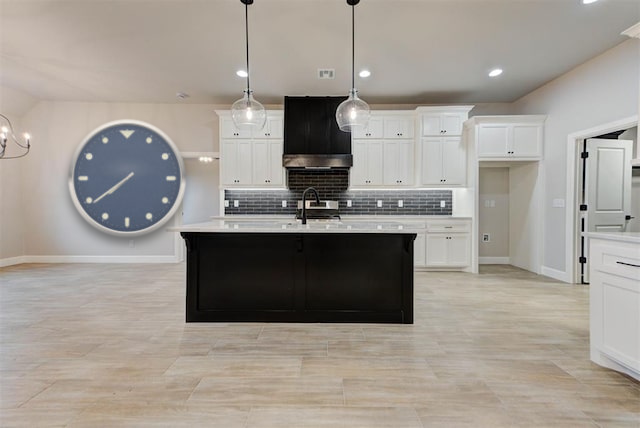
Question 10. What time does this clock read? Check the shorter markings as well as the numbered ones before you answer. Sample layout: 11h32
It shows 7h39
